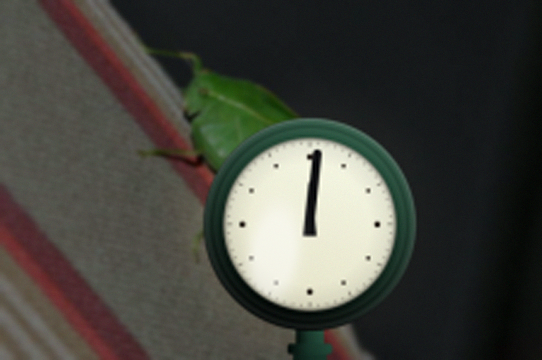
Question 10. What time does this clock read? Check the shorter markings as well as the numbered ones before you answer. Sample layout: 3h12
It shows 12h01
